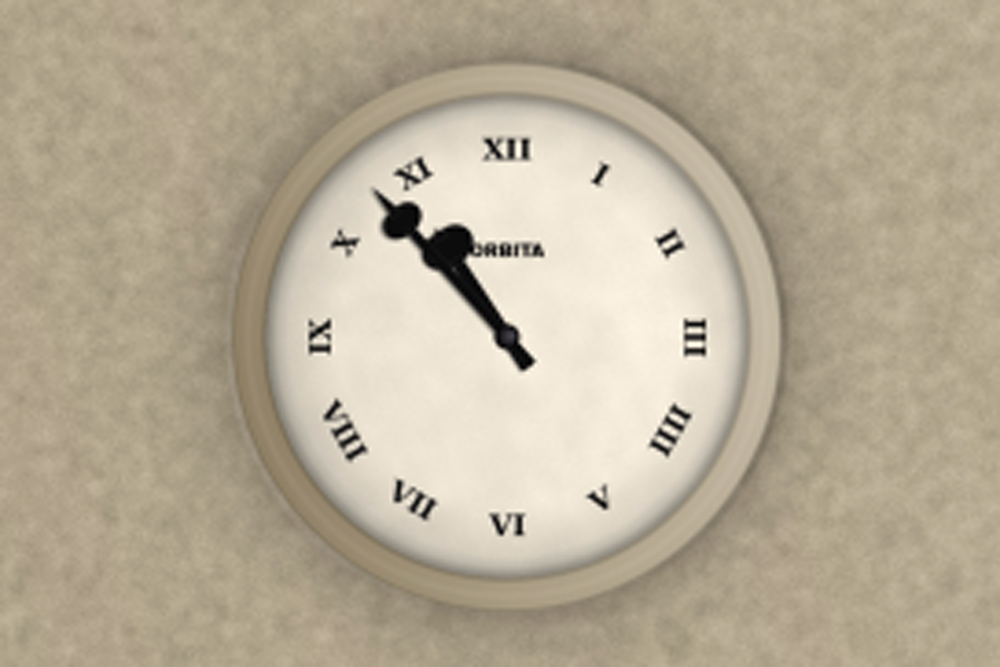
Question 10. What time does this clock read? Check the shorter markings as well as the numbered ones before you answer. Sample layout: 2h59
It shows 10h53
